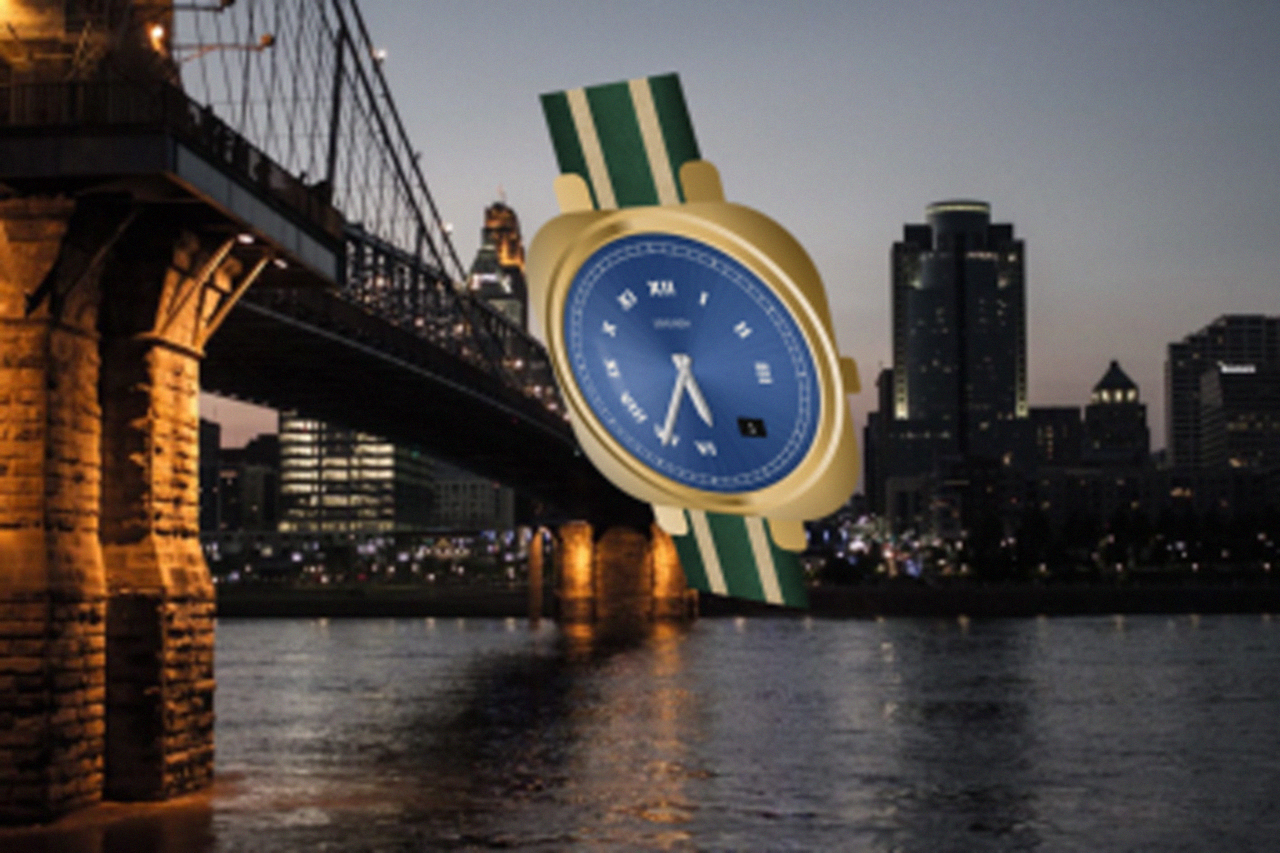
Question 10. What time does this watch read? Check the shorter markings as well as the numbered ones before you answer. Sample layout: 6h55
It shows 5h35
